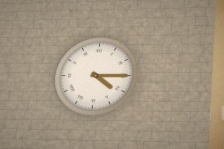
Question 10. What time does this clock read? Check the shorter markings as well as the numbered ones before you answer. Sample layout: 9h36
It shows 4h15
